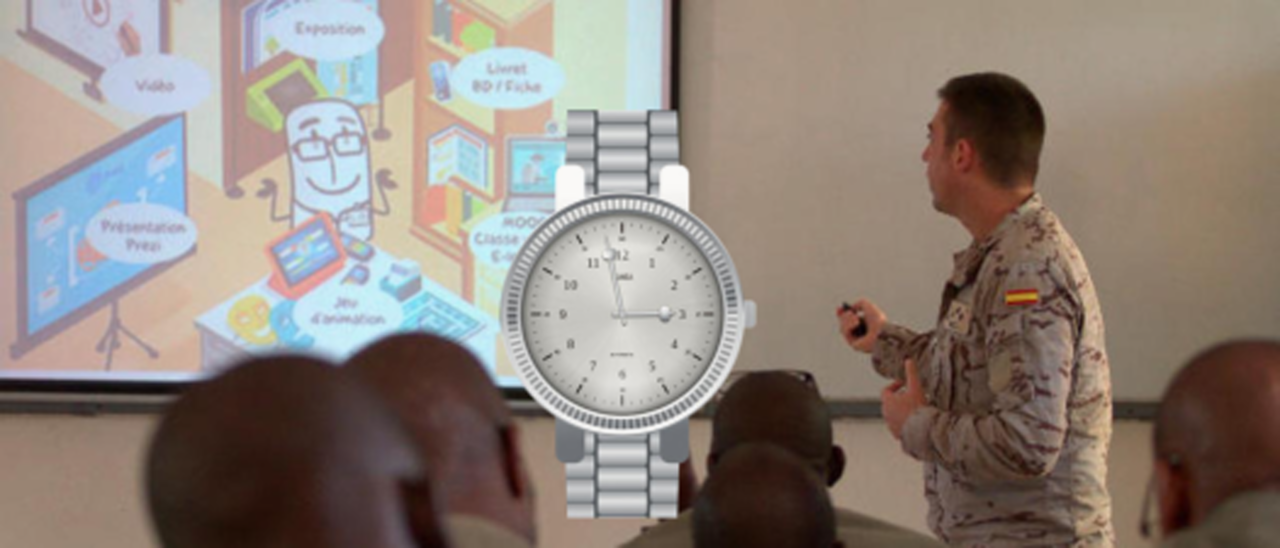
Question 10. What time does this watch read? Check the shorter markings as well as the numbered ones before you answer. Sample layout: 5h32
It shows 2h58
